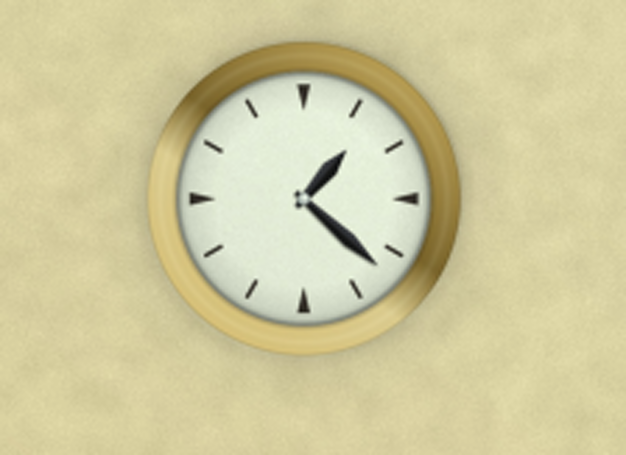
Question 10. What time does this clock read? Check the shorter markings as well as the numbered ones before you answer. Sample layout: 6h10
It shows 1h22
